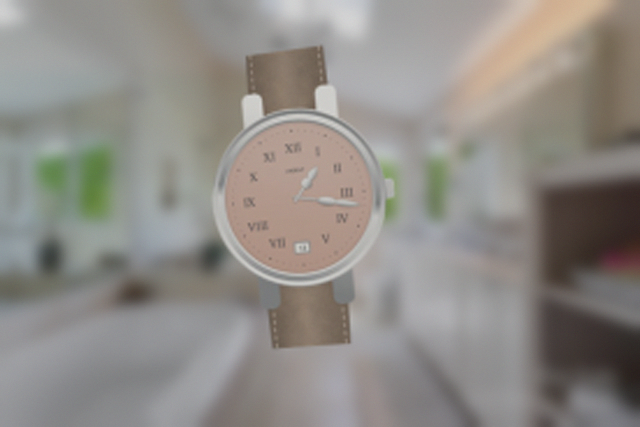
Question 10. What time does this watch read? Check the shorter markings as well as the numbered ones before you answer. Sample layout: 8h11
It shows 1h17
